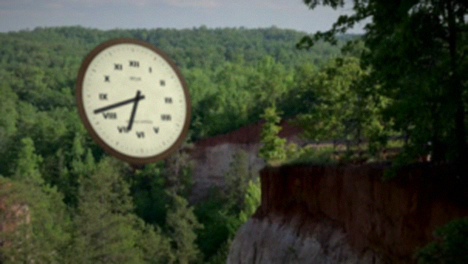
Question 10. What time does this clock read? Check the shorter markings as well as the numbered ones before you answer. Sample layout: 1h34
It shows 6h42
